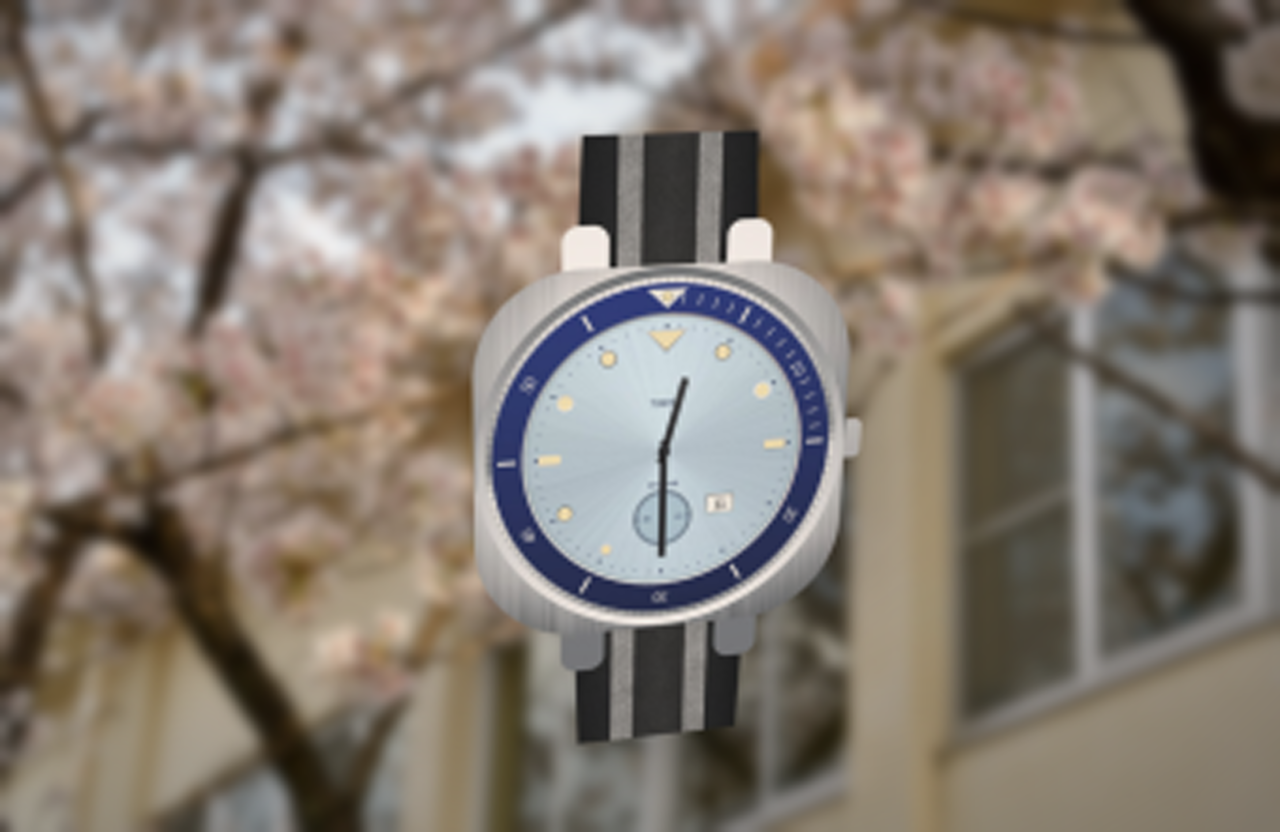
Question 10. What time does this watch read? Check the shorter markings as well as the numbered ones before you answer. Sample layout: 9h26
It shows 12h30
